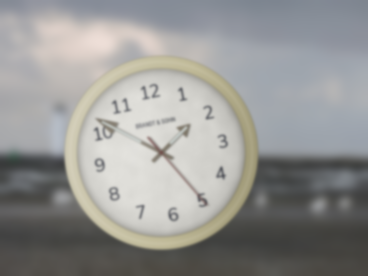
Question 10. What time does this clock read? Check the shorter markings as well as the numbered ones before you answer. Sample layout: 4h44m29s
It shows 1h51m25s
